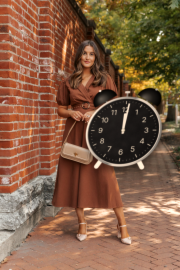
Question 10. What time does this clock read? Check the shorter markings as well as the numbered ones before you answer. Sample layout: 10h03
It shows 12h01
